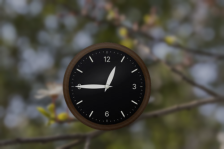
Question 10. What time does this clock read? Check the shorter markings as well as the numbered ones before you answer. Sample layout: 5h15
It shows 12h45
